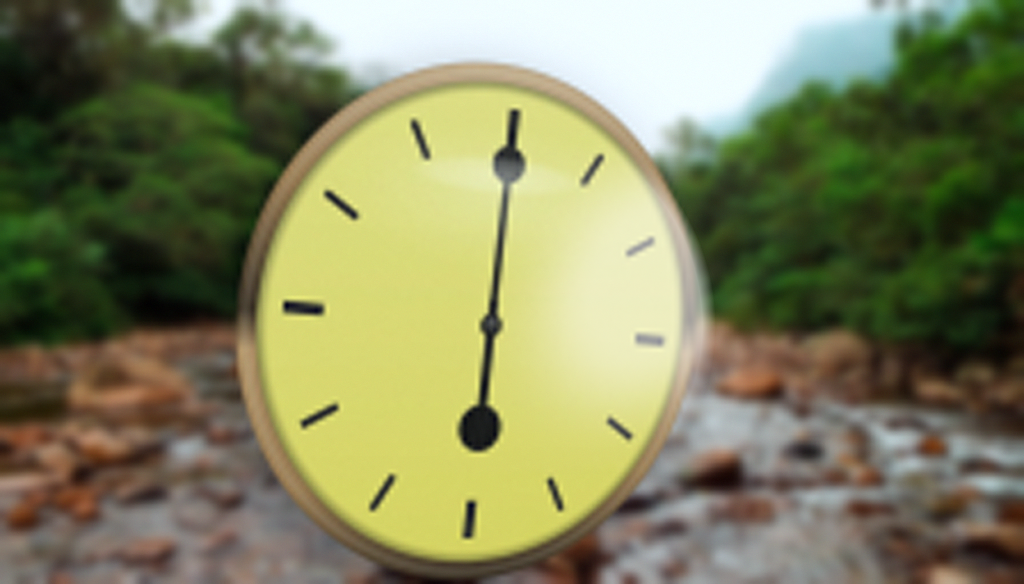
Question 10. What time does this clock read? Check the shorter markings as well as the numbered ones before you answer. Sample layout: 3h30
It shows 6h00
